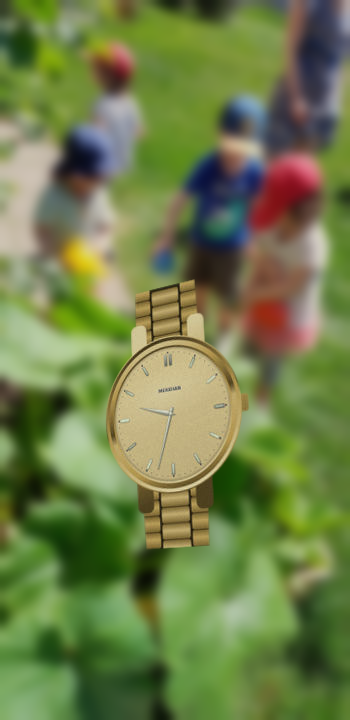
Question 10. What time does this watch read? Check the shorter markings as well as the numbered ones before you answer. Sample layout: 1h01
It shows 9h33
